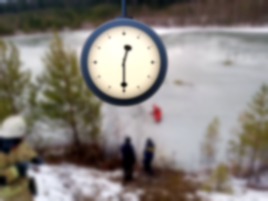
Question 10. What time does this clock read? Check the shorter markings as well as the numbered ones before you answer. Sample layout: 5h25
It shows 12h30
